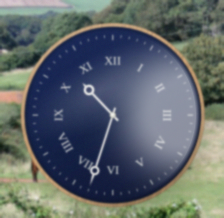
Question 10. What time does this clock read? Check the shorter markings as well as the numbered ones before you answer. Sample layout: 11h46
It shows 10h33
